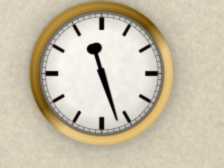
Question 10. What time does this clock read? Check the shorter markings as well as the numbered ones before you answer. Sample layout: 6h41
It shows 11h27
